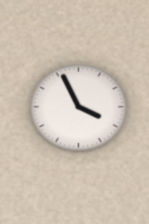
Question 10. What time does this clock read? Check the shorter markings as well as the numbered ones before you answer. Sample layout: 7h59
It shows 3h56
